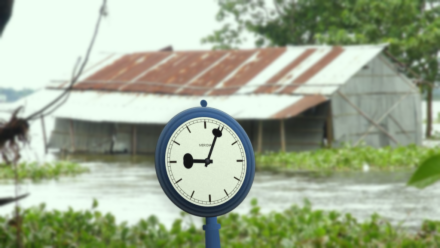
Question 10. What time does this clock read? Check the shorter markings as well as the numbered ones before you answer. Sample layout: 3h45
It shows 9h04
